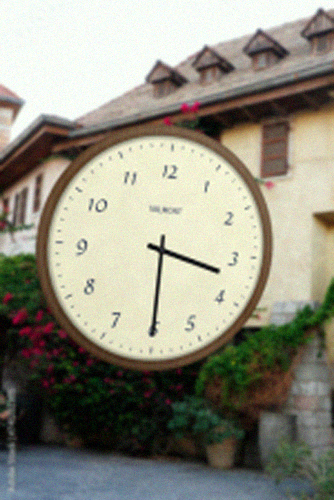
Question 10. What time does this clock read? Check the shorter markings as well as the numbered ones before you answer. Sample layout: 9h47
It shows 3h30
